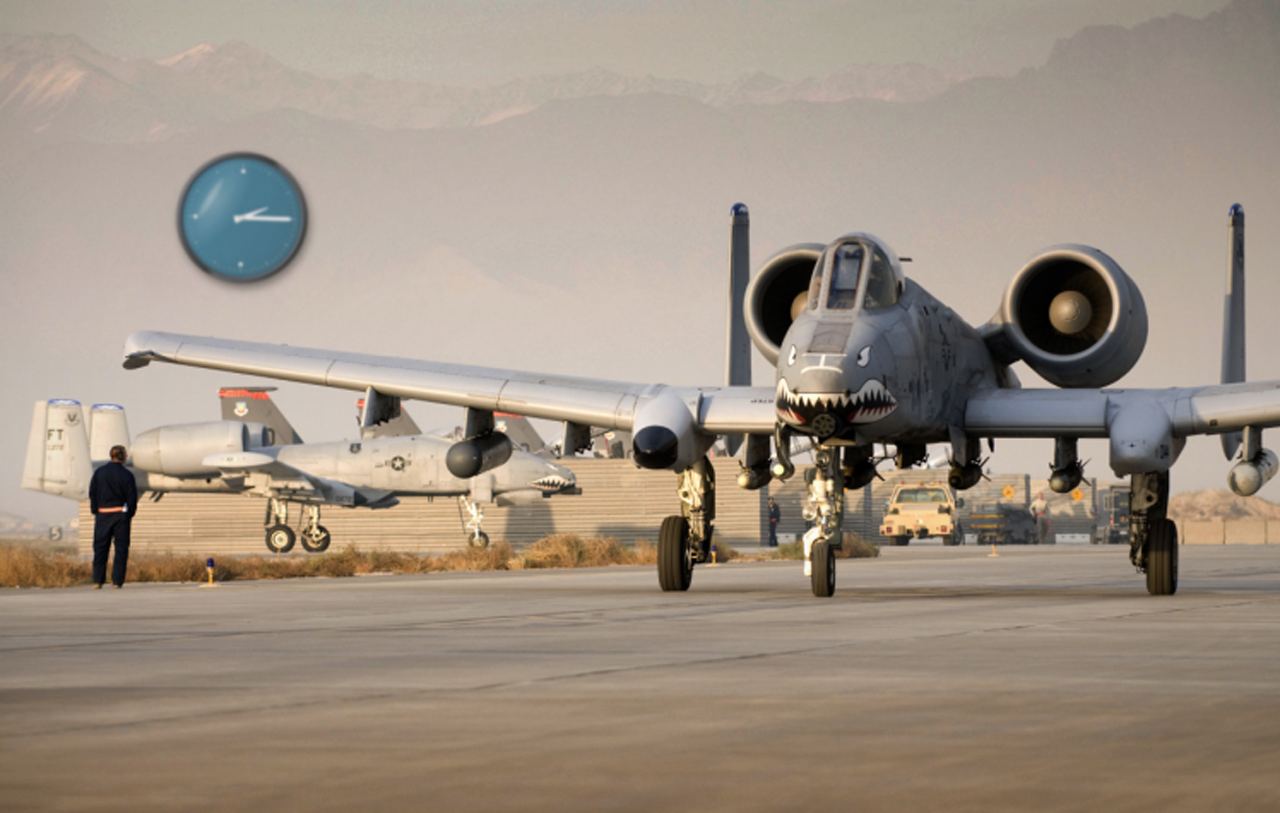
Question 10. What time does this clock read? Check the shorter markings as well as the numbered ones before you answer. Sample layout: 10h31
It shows 2h15
